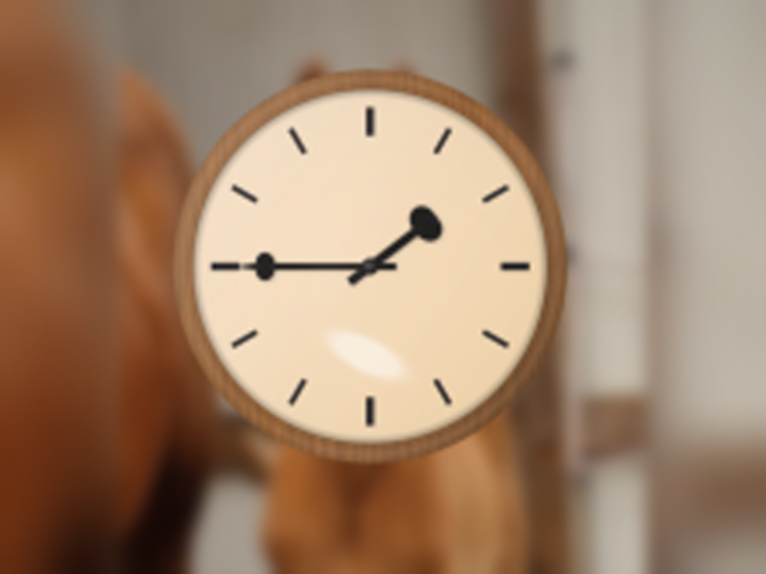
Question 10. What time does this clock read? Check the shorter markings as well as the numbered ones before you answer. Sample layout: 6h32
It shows 1h45
